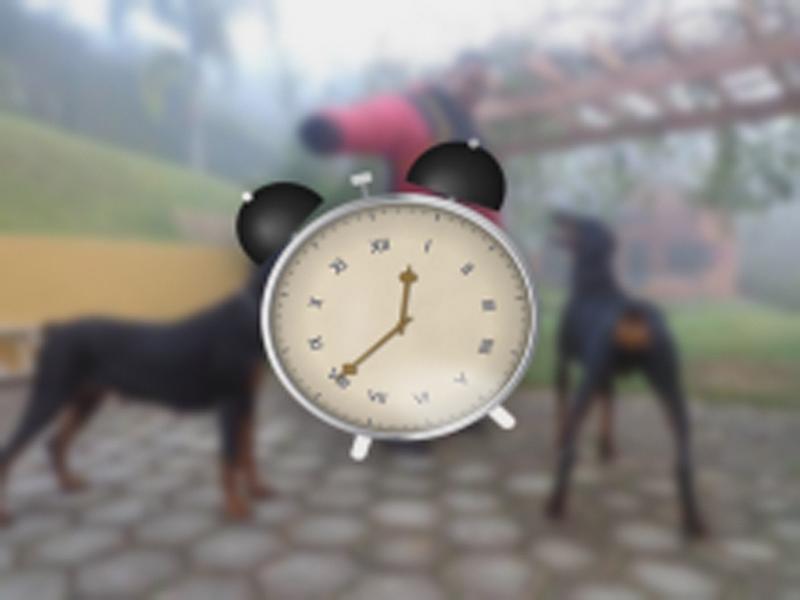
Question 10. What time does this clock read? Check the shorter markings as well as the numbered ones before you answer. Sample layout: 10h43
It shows 12h40
